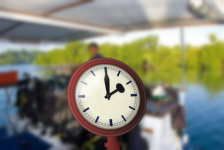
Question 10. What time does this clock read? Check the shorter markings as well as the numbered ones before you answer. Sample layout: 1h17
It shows 2h00
